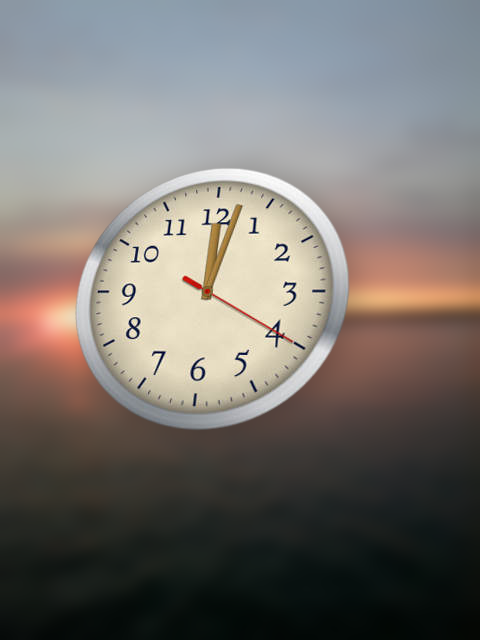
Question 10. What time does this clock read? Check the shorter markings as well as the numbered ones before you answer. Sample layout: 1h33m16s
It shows 12h02m20s
